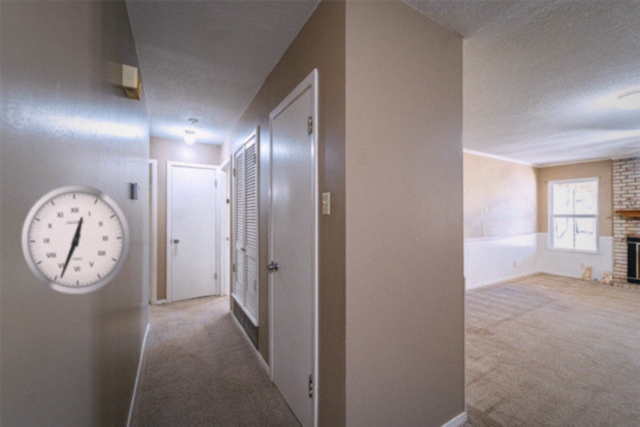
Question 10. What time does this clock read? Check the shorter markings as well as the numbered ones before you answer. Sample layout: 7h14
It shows 12h34
